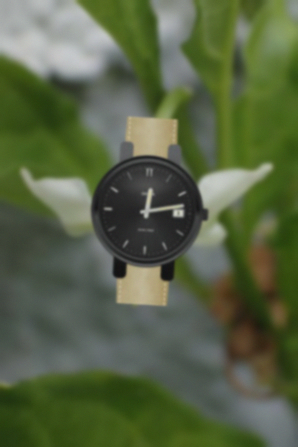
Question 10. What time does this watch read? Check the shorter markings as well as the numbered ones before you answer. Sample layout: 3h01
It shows 12h13
